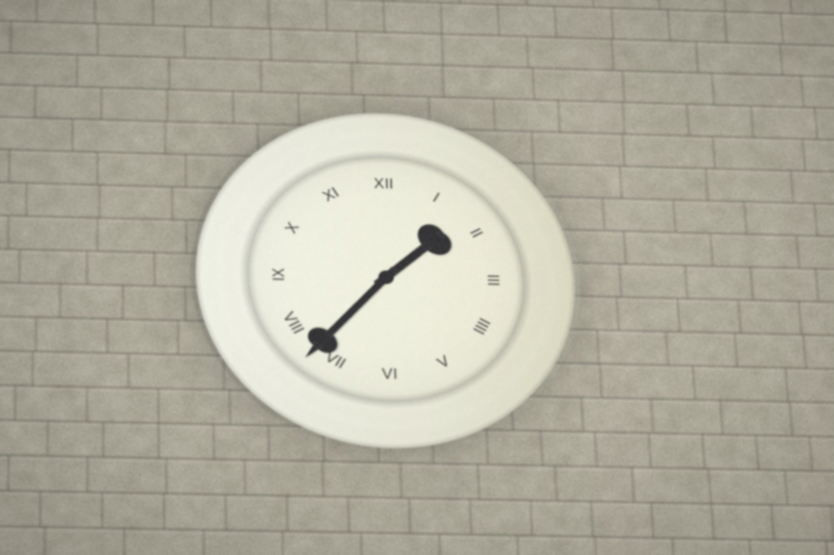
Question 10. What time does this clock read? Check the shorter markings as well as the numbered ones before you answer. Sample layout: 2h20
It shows 1h37
